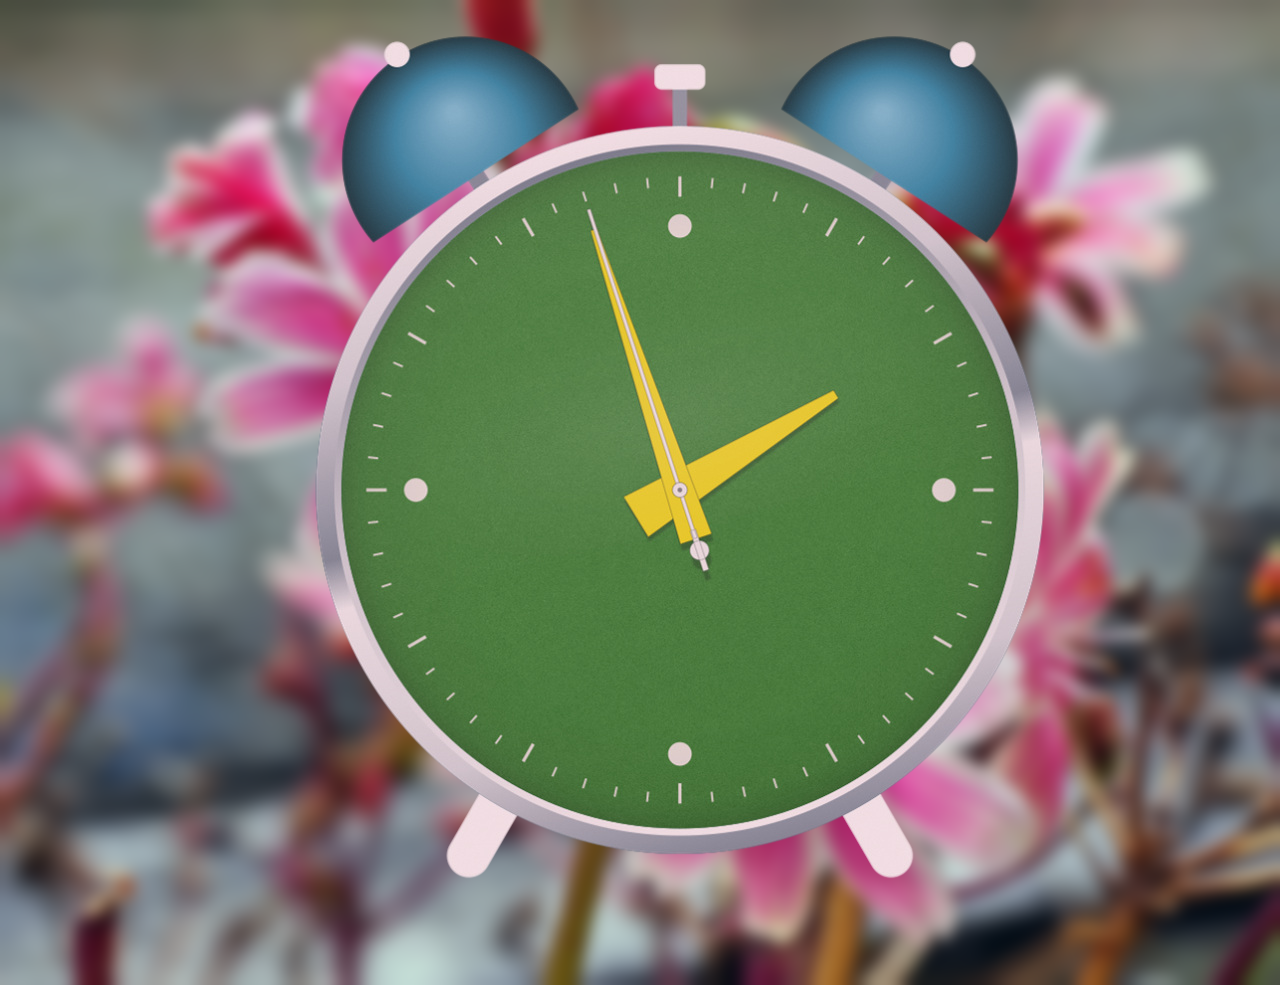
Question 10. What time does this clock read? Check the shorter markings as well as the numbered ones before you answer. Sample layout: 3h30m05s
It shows 1h56m57s
